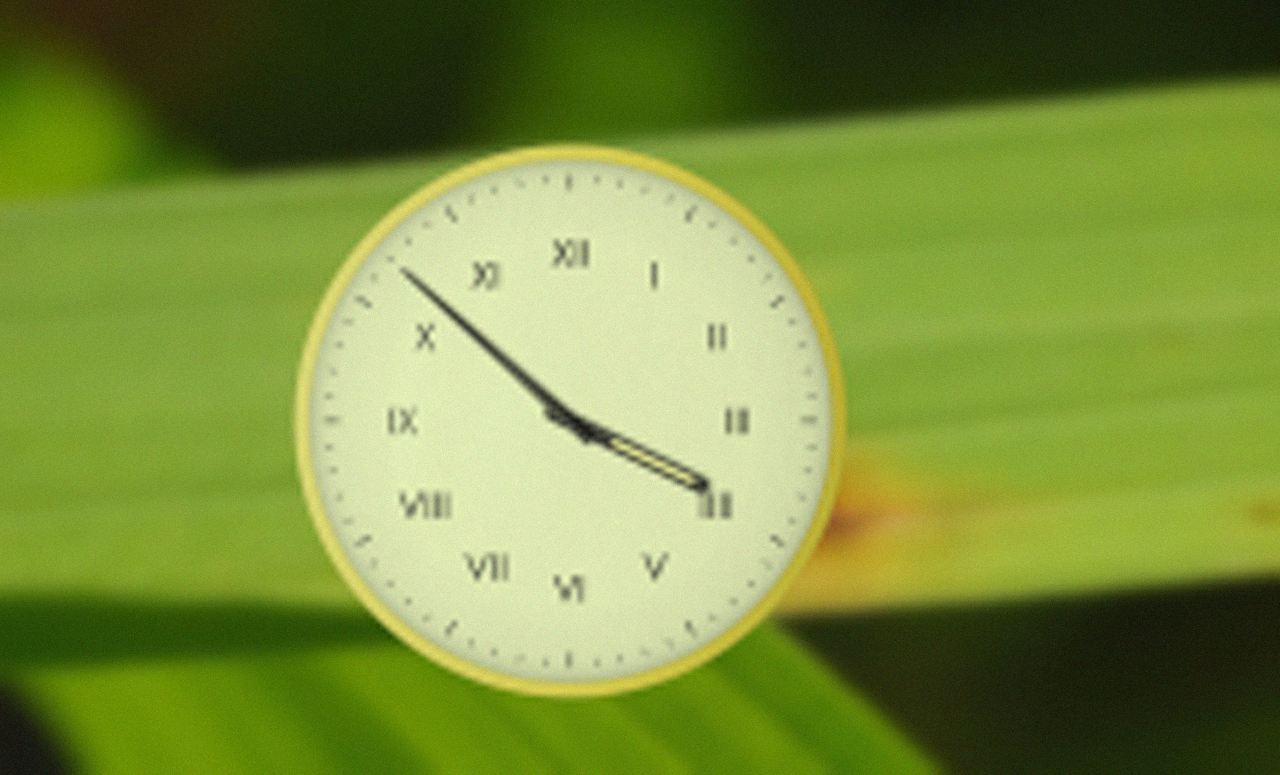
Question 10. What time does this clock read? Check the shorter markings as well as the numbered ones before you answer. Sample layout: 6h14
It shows 3h52
